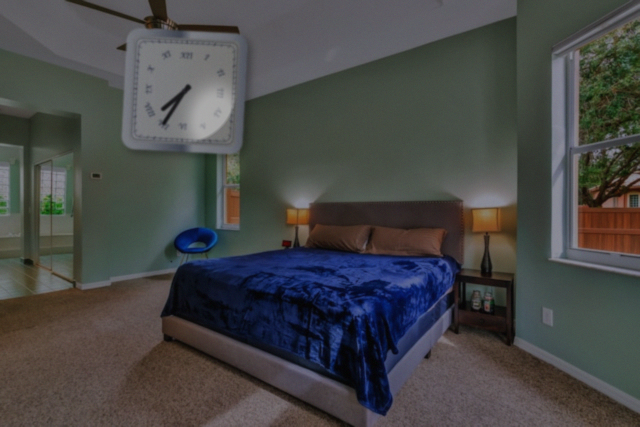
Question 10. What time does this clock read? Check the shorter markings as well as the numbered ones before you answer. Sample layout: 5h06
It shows 7h35
